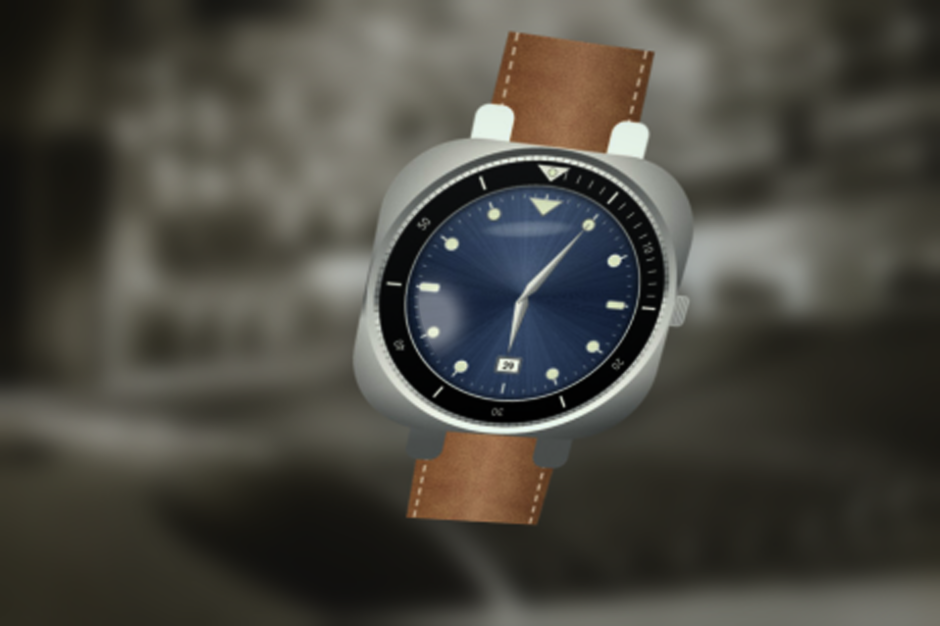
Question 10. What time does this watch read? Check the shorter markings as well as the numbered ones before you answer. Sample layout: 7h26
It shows 6h05
